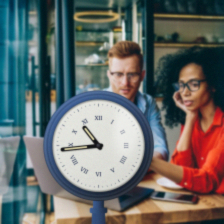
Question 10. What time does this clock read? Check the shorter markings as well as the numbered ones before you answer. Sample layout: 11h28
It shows 10h44
